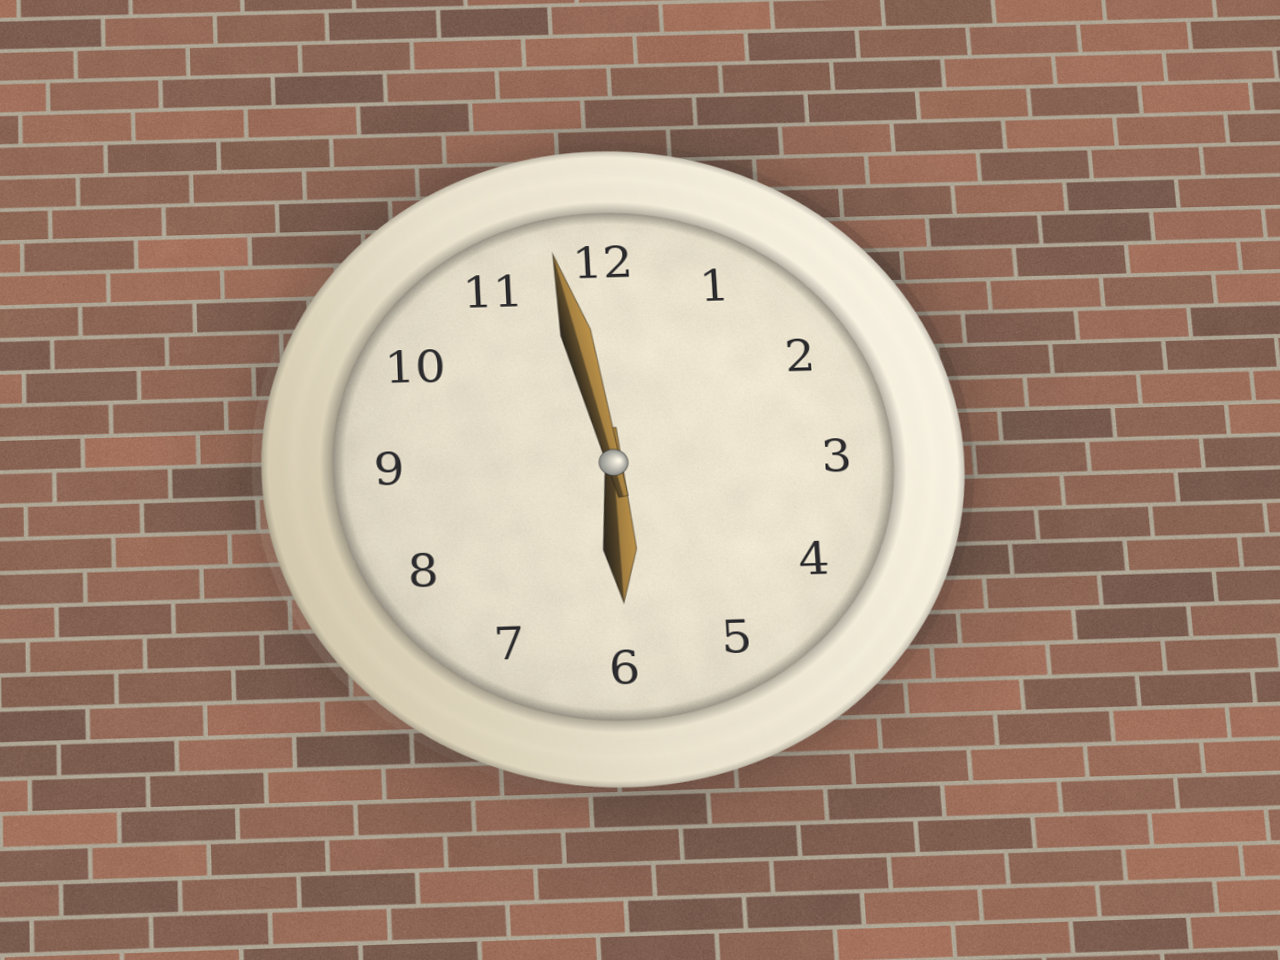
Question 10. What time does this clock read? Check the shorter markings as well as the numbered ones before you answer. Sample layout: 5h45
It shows 5h58
